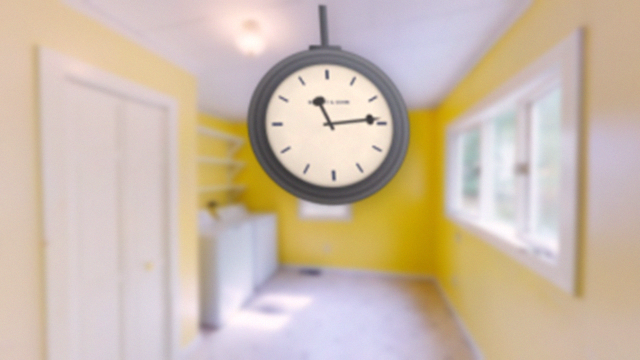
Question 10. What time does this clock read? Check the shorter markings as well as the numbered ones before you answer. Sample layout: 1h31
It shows 11h14
